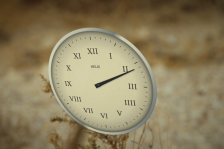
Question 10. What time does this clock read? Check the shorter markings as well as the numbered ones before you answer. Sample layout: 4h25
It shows 2h11
